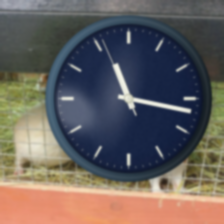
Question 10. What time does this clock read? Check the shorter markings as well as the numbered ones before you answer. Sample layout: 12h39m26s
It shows 11h16m56s
